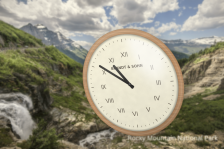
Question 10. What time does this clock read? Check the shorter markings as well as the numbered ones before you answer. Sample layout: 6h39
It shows 10h51
